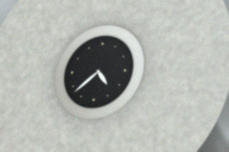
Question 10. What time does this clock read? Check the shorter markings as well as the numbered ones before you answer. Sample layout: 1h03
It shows 4h38
